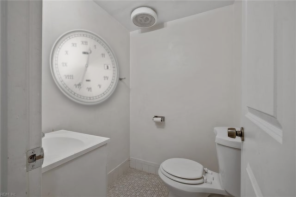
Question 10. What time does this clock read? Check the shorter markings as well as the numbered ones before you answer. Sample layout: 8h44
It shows 12h34
